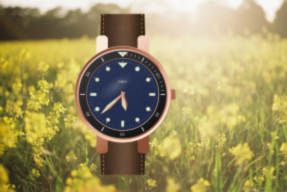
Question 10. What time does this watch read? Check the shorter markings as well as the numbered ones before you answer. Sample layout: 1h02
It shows 5h38
